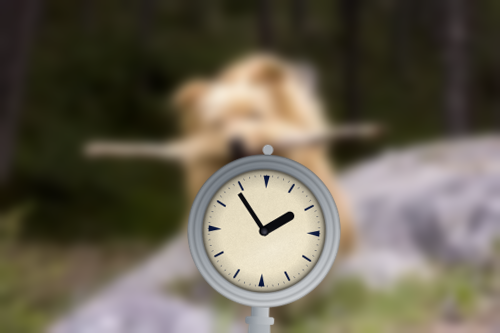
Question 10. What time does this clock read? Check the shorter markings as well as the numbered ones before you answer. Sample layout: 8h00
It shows 1h54
